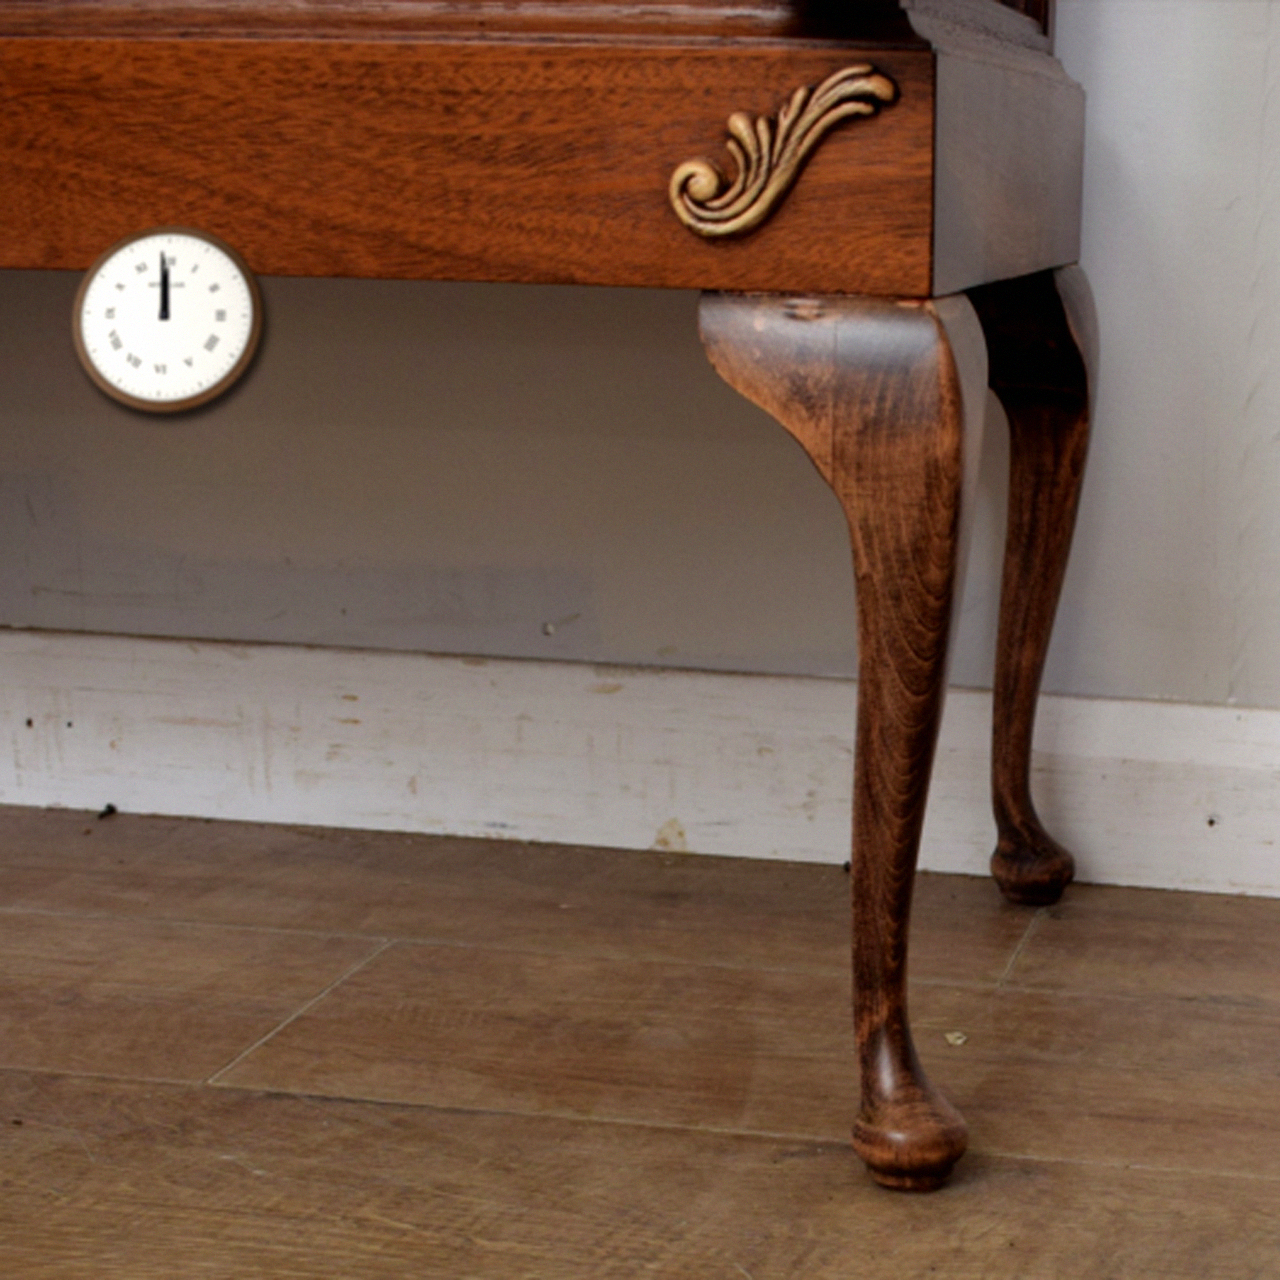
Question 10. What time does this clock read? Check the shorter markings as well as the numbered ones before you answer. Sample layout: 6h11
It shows 11h59
